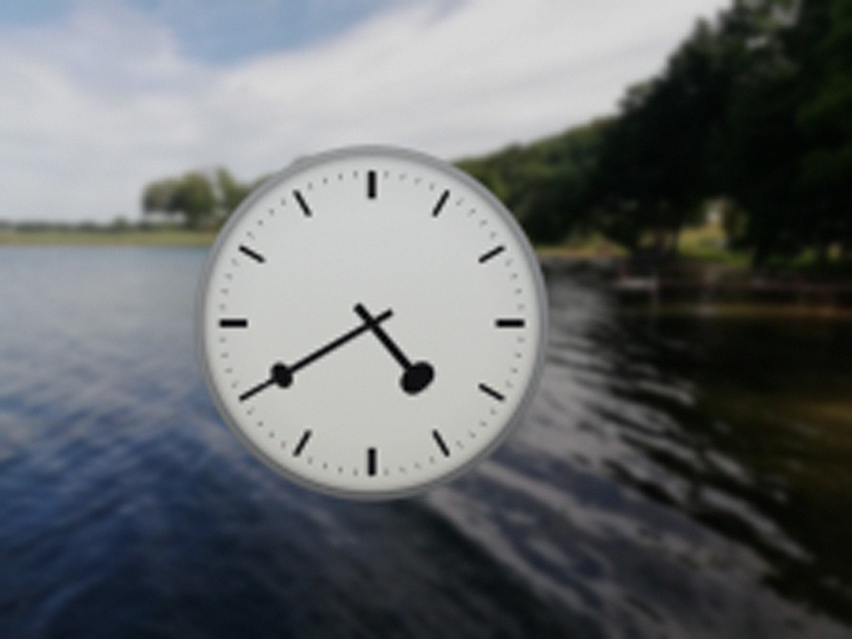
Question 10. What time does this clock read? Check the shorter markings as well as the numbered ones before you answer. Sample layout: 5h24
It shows 4h40
